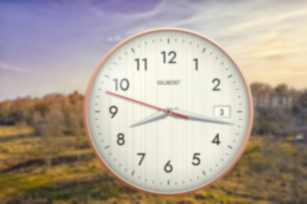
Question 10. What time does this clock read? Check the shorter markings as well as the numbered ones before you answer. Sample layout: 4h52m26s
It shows 8h16m48s
